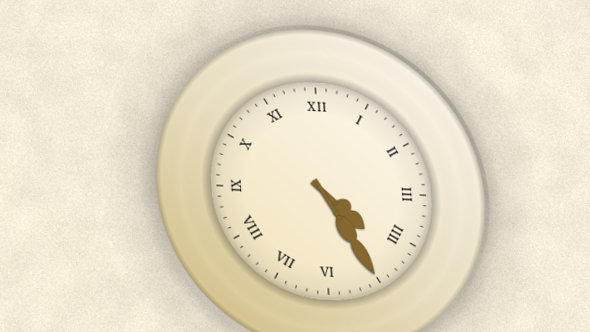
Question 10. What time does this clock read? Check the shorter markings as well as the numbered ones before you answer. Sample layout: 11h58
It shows 4h25
